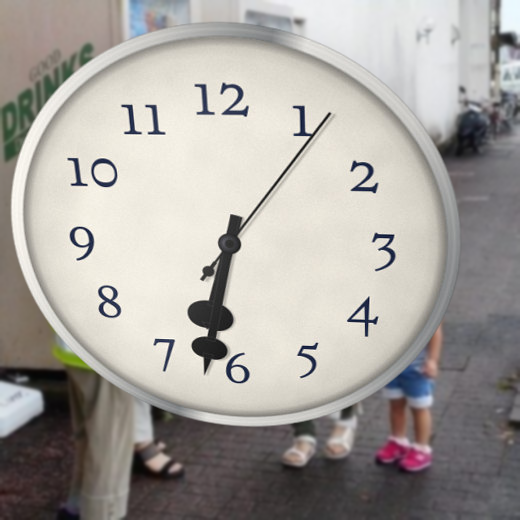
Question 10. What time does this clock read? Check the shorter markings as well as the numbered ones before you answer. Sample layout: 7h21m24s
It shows 6h32m06s
